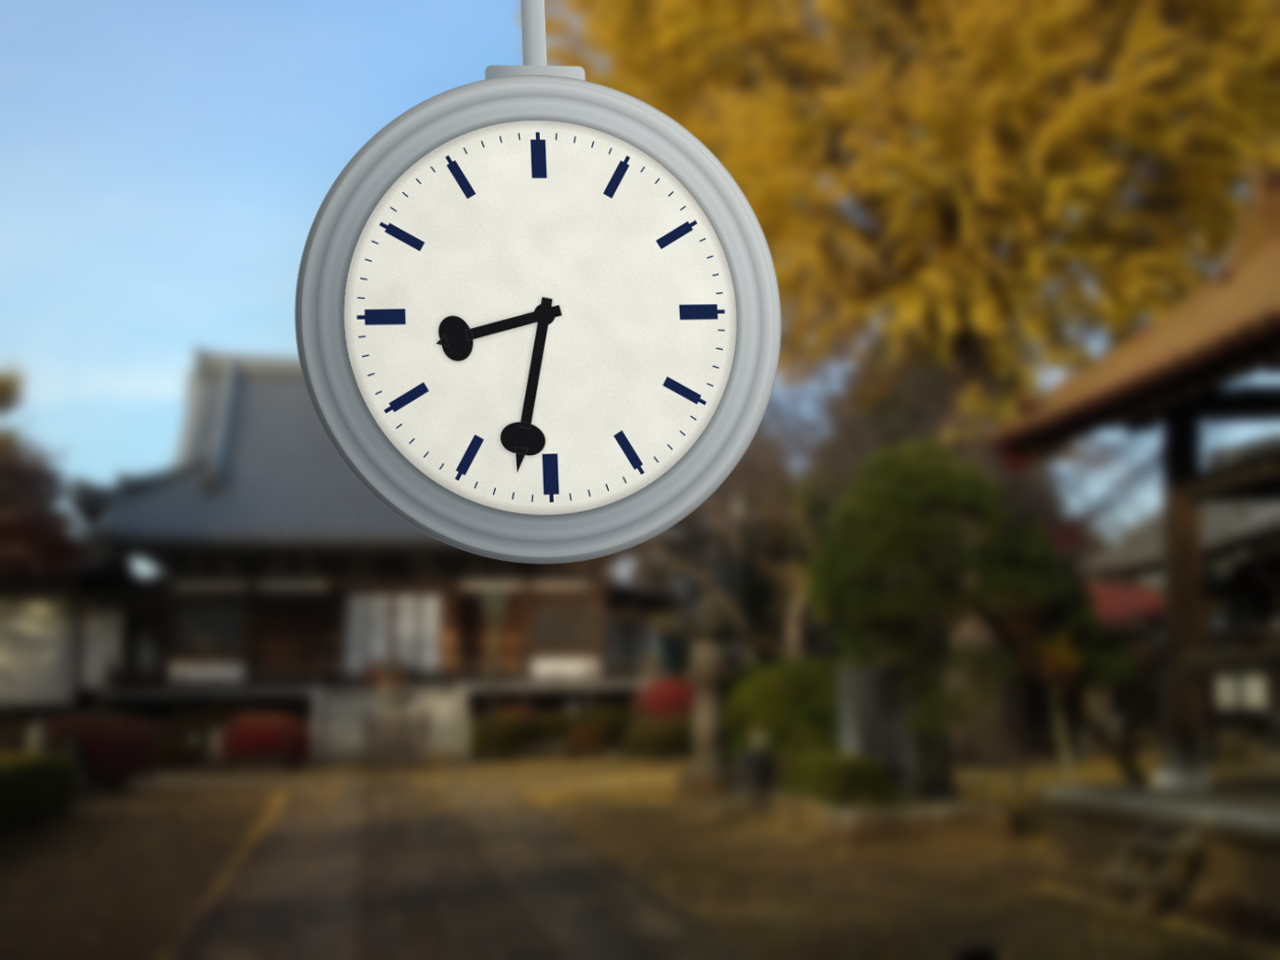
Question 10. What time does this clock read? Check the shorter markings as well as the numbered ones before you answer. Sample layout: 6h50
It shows 8h32
